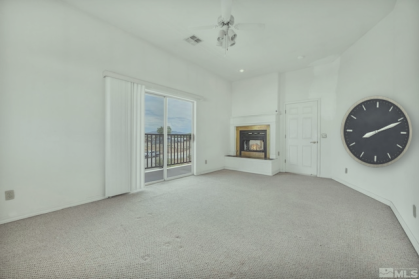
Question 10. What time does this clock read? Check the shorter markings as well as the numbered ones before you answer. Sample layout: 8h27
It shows 8h11
